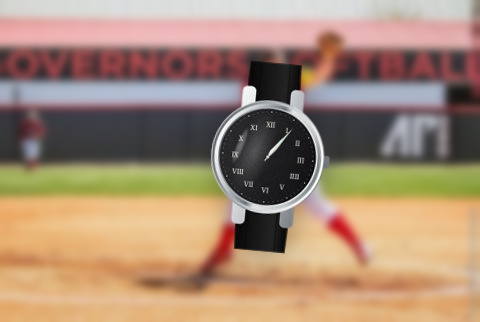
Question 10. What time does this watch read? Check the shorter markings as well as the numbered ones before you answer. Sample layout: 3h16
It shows 1h06
